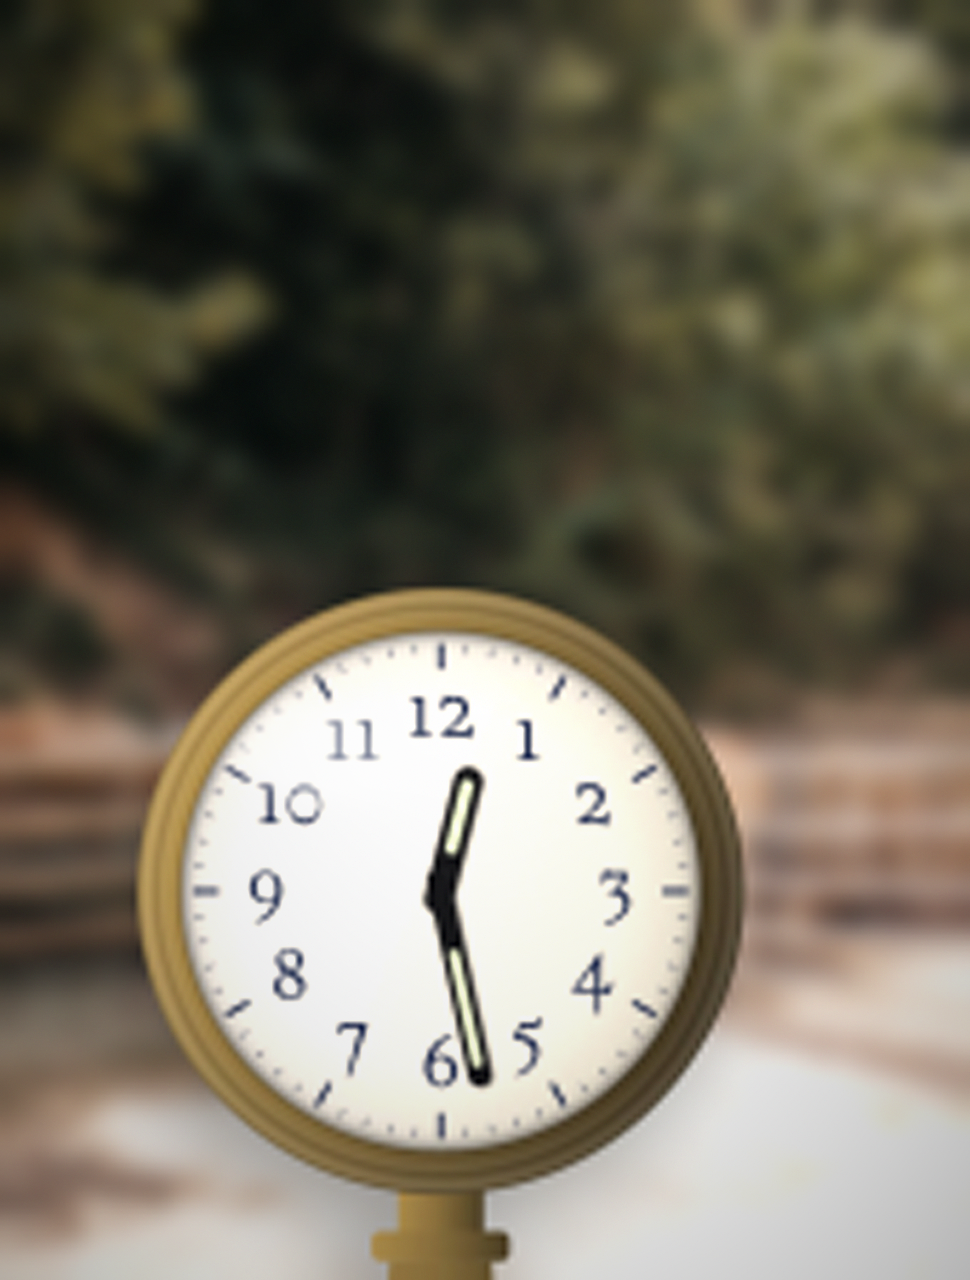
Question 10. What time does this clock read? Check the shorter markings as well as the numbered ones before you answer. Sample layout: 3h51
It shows 12h28
